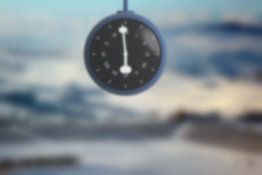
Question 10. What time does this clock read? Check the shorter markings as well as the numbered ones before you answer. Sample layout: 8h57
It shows 5h59
